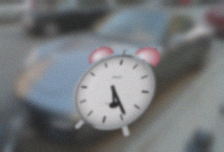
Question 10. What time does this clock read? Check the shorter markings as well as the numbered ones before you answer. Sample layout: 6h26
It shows 5h24
